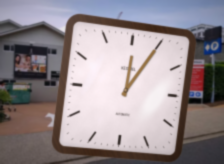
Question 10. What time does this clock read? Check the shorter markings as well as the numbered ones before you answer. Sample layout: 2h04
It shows 12h05
